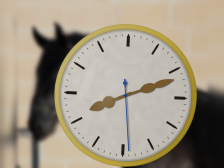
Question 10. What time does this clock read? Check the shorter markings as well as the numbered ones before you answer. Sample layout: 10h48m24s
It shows 8h11m29s
